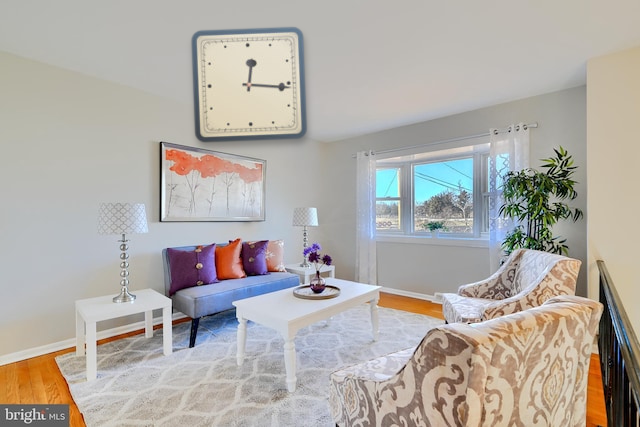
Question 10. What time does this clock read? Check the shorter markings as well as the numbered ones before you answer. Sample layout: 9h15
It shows 12h16
